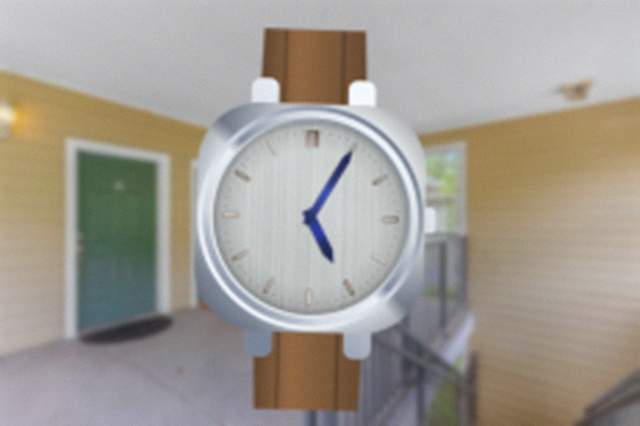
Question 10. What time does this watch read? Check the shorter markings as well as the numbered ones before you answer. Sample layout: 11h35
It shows 5h05
